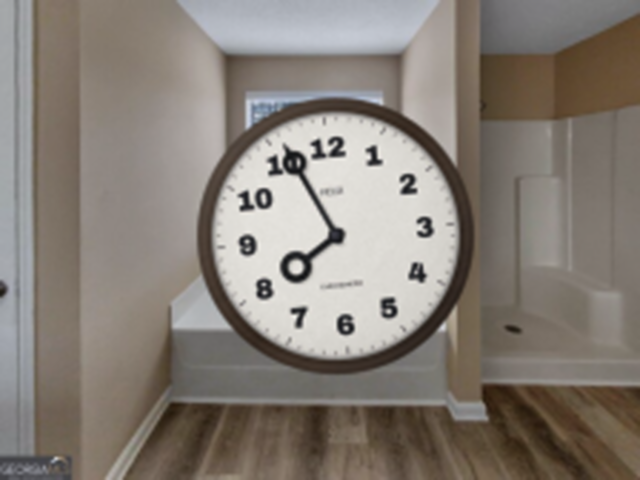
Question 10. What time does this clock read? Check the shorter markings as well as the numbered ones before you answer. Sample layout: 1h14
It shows 7h56
